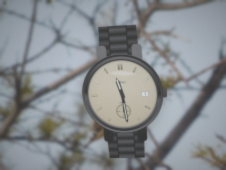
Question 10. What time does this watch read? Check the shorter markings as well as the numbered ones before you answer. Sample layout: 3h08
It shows 11h29
